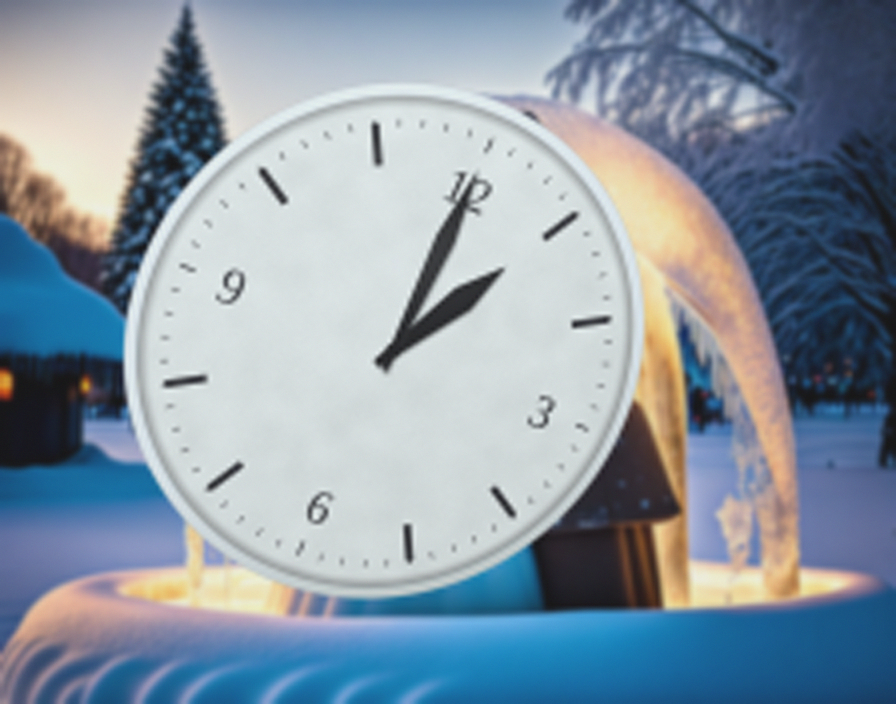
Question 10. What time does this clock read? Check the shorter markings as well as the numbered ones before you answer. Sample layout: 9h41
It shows 1h00
